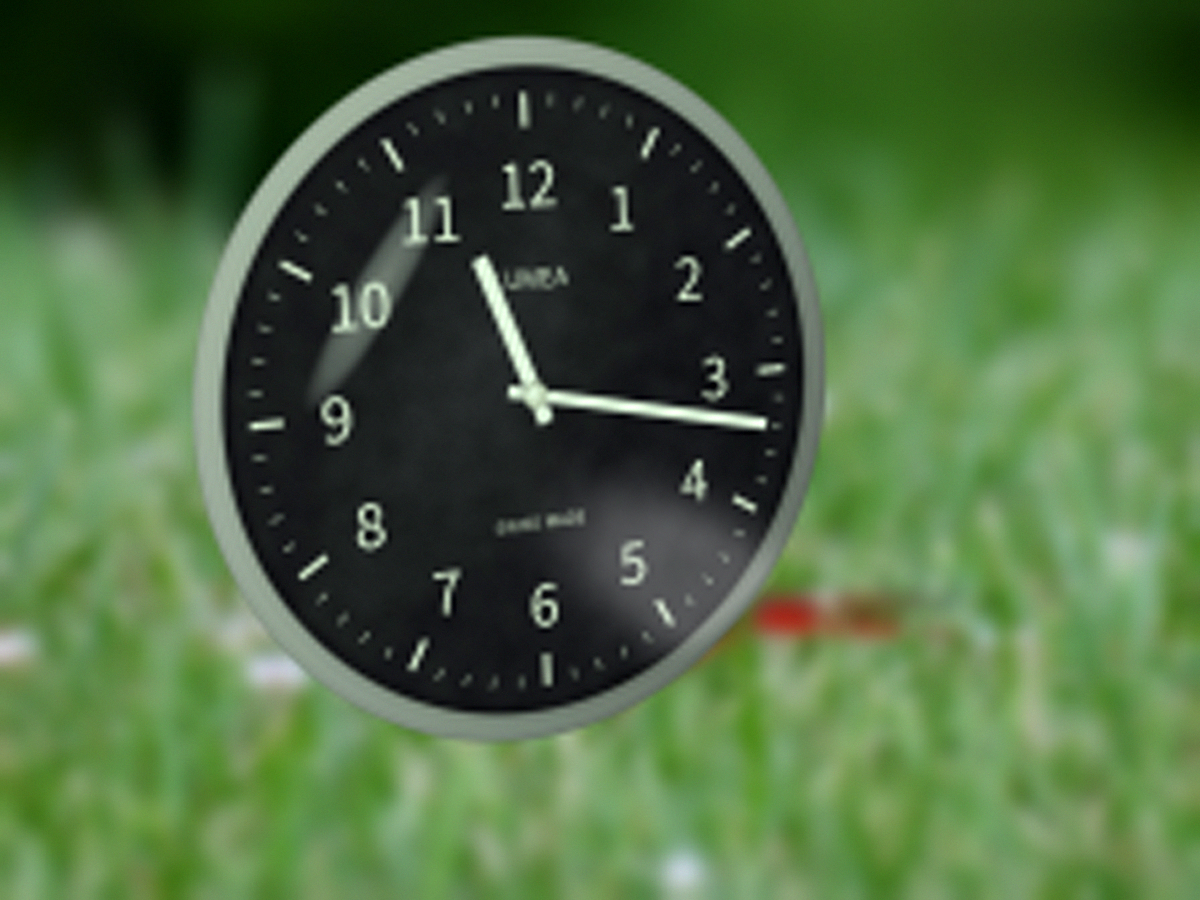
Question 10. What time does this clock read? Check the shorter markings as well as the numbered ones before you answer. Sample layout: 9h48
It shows 11h17
